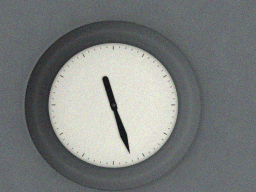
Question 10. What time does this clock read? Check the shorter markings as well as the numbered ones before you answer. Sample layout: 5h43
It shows 11h27
